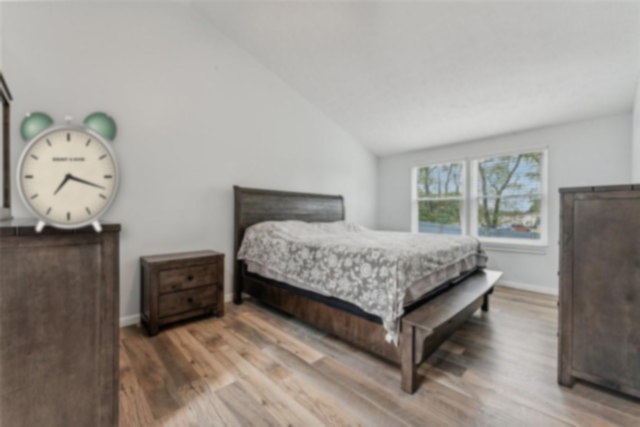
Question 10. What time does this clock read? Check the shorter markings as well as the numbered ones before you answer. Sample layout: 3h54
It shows 7h18
